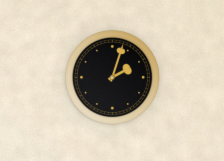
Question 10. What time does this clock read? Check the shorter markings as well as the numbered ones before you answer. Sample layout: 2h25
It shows 2h03
